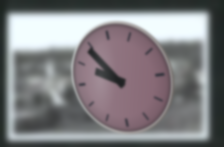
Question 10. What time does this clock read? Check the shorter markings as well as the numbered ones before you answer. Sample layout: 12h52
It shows 9h54
